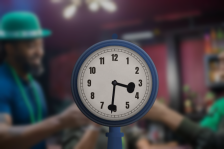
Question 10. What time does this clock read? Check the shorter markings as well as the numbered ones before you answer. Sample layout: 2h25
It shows 3h31
